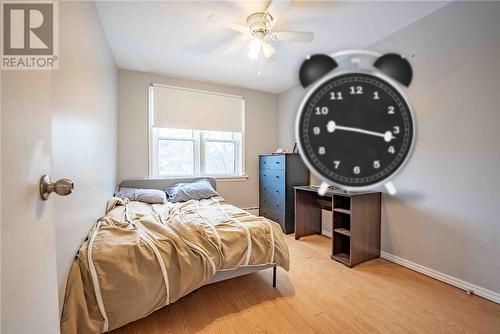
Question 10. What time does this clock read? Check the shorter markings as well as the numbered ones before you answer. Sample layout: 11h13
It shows 9h17
